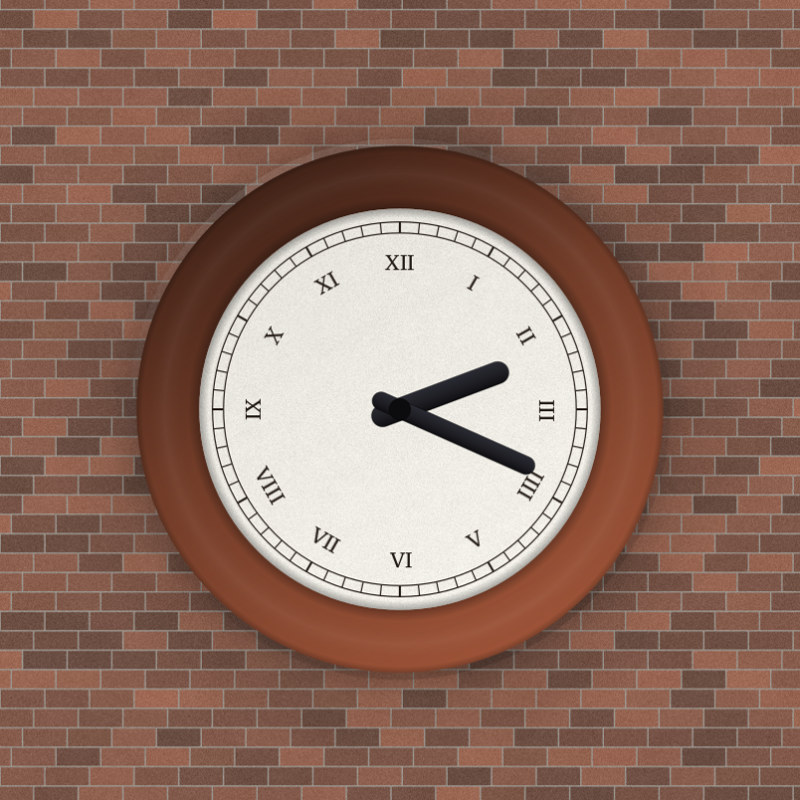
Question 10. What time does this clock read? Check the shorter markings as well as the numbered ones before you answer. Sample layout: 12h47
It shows 2h19
